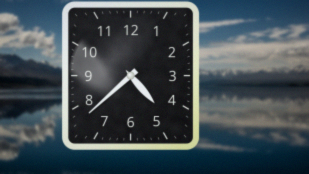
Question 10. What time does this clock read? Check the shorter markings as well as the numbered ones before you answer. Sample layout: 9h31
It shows 4h38
